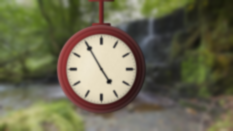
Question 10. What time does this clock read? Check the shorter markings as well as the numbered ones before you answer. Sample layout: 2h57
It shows 4h55
